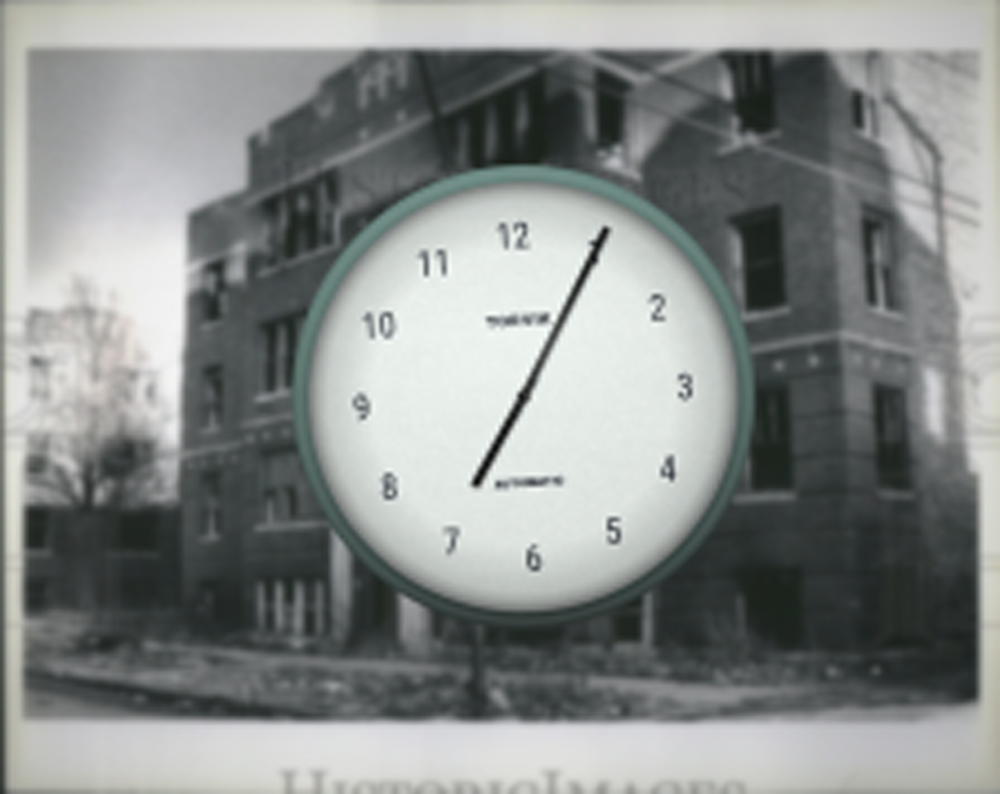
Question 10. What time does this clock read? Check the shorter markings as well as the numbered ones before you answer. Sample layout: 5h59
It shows 7h05
